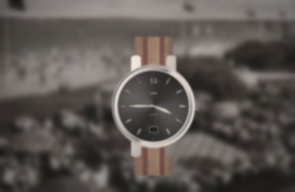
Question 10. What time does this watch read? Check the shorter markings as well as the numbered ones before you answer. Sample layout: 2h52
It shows 3h45
